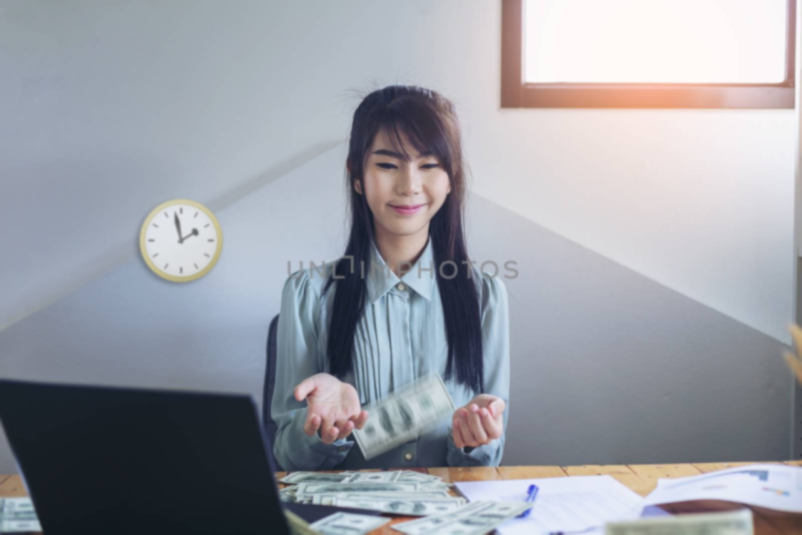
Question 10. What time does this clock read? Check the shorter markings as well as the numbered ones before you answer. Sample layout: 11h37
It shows 1h58
